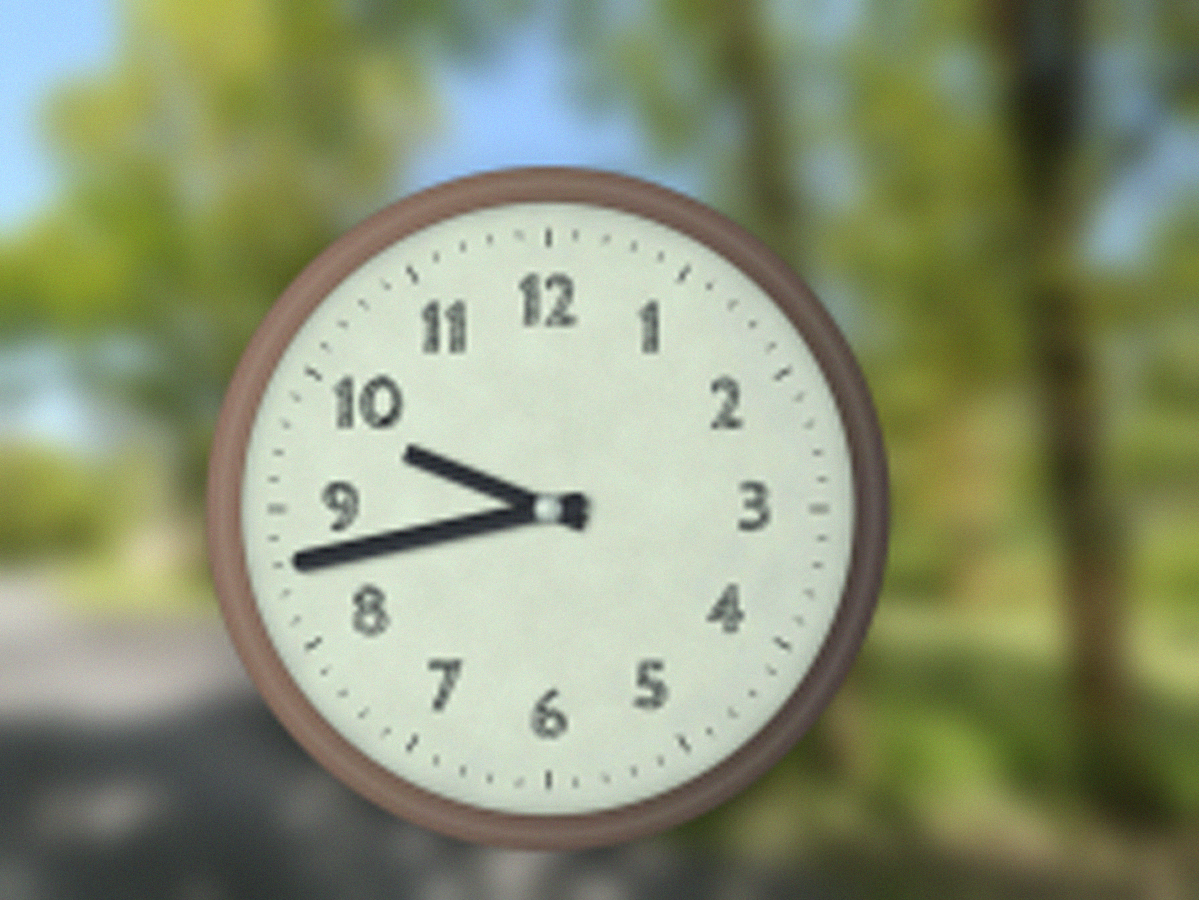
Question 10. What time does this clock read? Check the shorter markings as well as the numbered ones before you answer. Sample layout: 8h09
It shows 9h43
